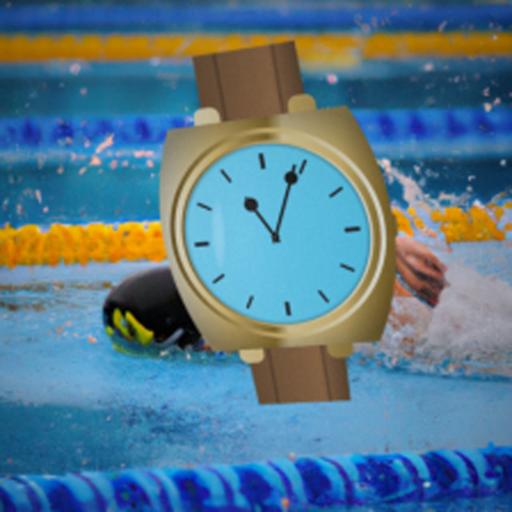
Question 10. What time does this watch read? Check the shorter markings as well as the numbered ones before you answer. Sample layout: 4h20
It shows 11h04
